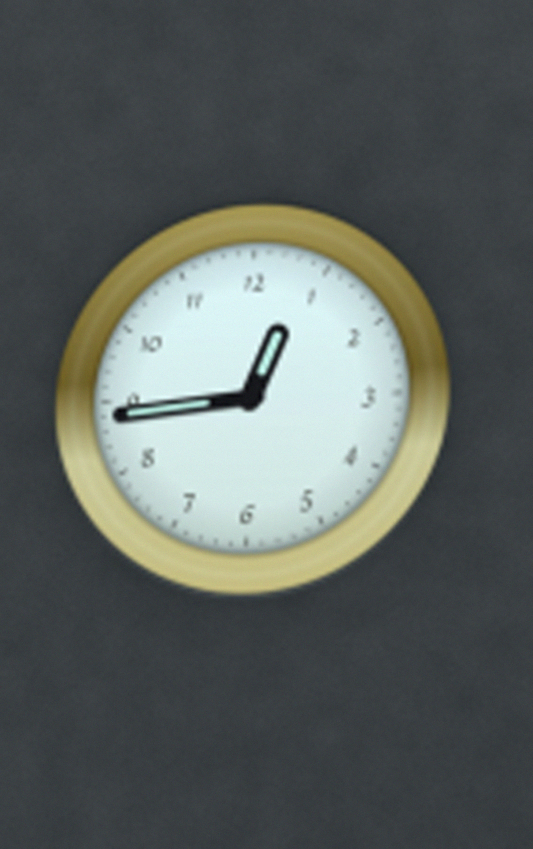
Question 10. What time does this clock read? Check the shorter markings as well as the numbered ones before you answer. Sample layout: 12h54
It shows 12h44
